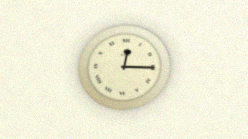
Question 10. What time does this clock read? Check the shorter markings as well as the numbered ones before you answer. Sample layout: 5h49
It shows 12h15
